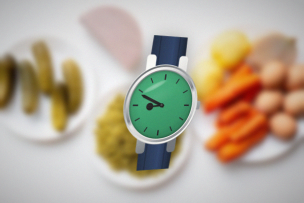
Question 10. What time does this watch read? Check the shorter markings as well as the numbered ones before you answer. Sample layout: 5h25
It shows 8h49
